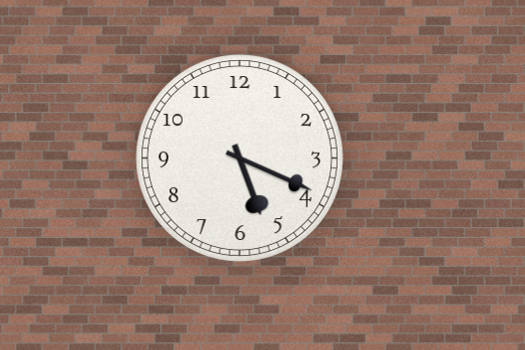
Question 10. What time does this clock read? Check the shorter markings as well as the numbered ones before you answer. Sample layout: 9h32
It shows 5h19
